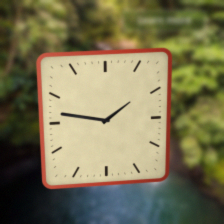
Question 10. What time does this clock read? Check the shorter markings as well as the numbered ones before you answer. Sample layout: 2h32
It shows 1h47
